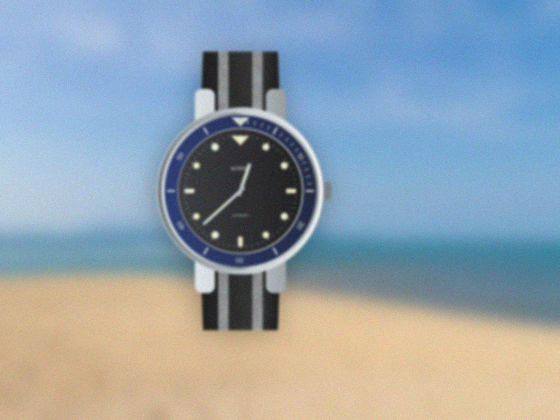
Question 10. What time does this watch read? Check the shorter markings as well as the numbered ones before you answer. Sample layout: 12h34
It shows 12h38
